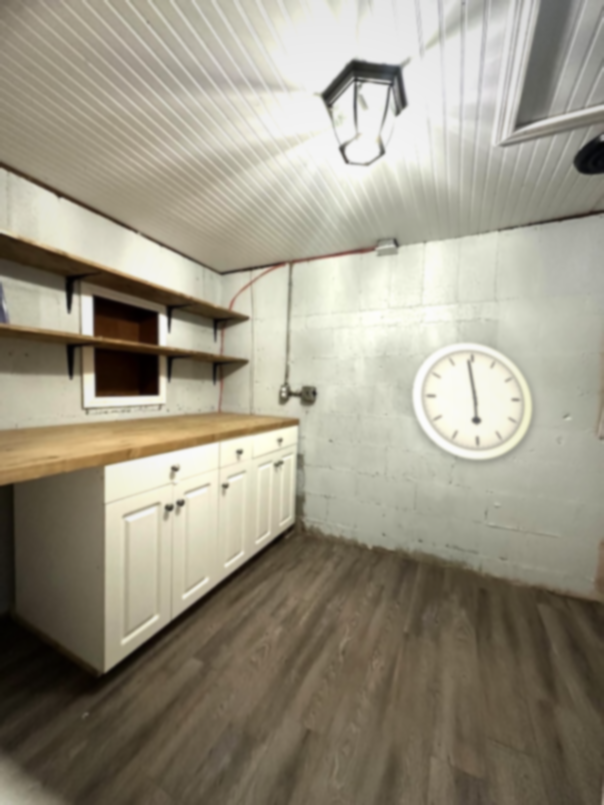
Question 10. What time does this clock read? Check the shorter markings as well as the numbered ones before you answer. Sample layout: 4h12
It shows 5h59
